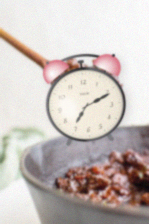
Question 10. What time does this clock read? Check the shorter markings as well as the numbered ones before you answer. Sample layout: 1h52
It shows 7h11
